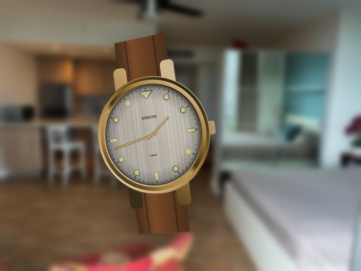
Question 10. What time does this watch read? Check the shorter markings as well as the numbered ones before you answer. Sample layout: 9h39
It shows 1h43
